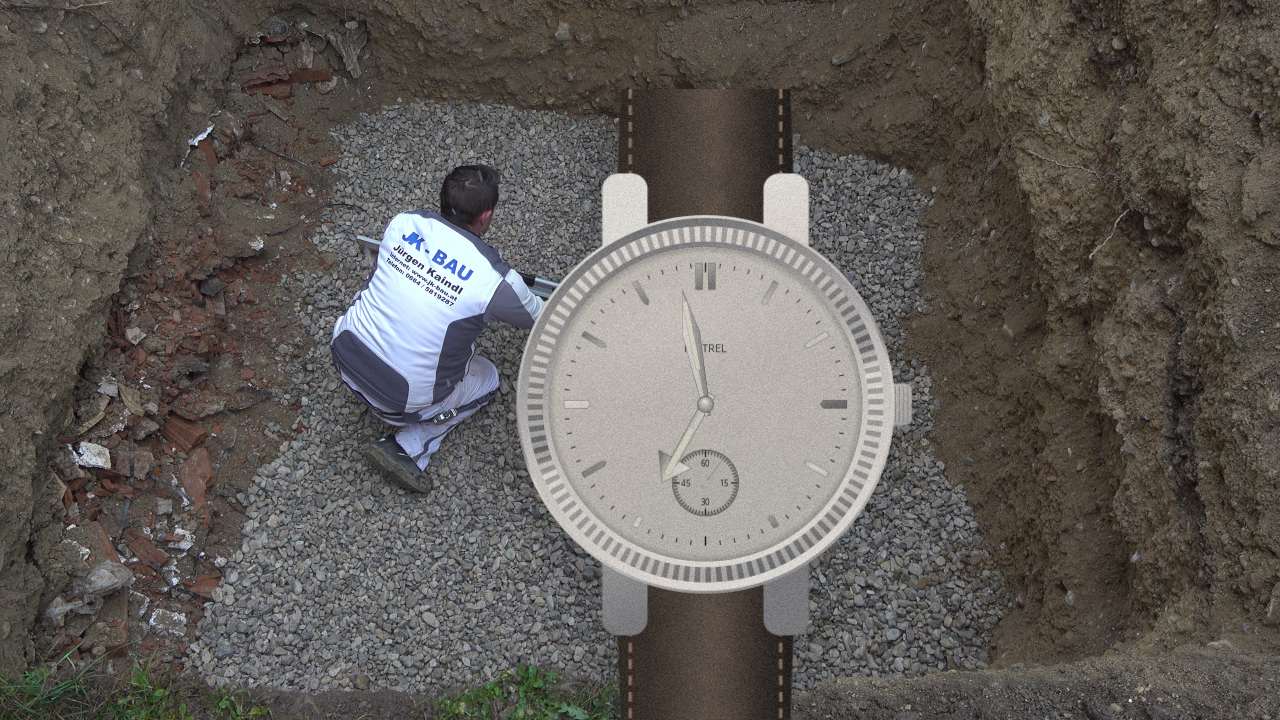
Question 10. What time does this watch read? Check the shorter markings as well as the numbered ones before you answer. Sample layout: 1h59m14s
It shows 6h58m06s
